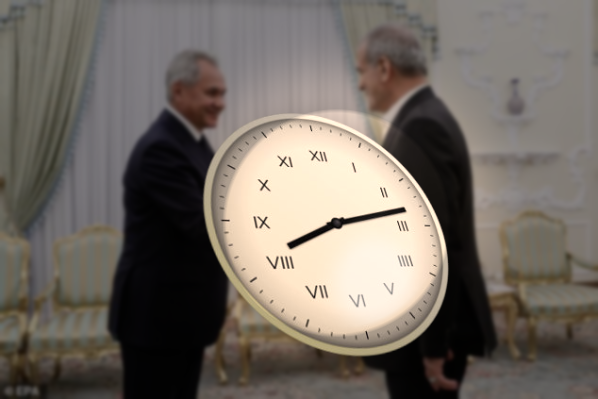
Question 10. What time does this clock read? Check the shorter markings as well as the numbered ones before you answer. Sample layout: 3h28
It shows 8h13
